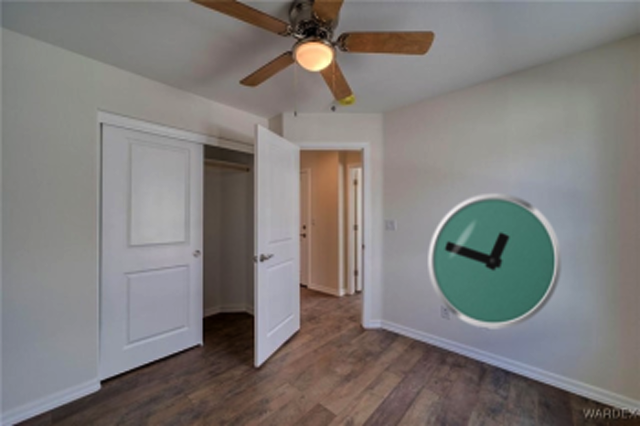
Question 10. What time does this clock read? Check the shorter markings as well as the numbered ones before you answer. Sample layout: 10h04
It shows 12h48
